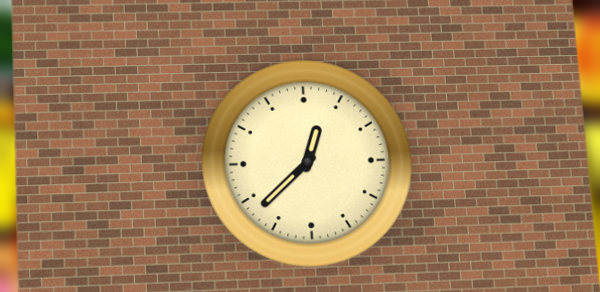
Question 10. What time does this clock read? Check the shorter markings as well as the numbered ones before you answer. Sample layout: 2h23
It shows 12h38
